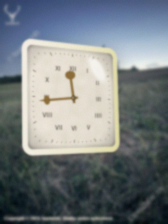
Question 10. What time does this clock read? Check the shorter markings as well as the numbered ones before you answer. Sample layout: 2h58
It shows 11h44
